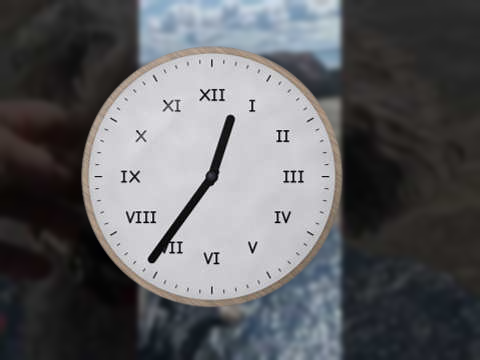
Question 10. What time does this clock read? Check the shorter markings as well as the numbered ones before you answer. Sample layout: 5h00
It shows 12h36
